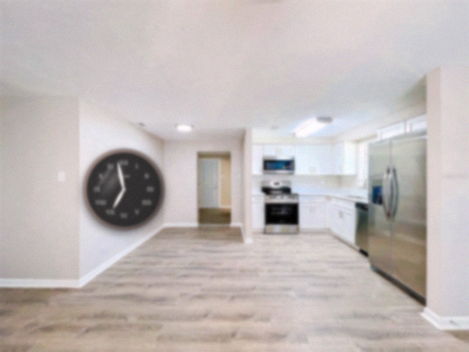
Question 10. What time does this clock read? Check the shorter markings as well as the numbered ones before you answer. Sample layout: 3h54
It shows 6h58
